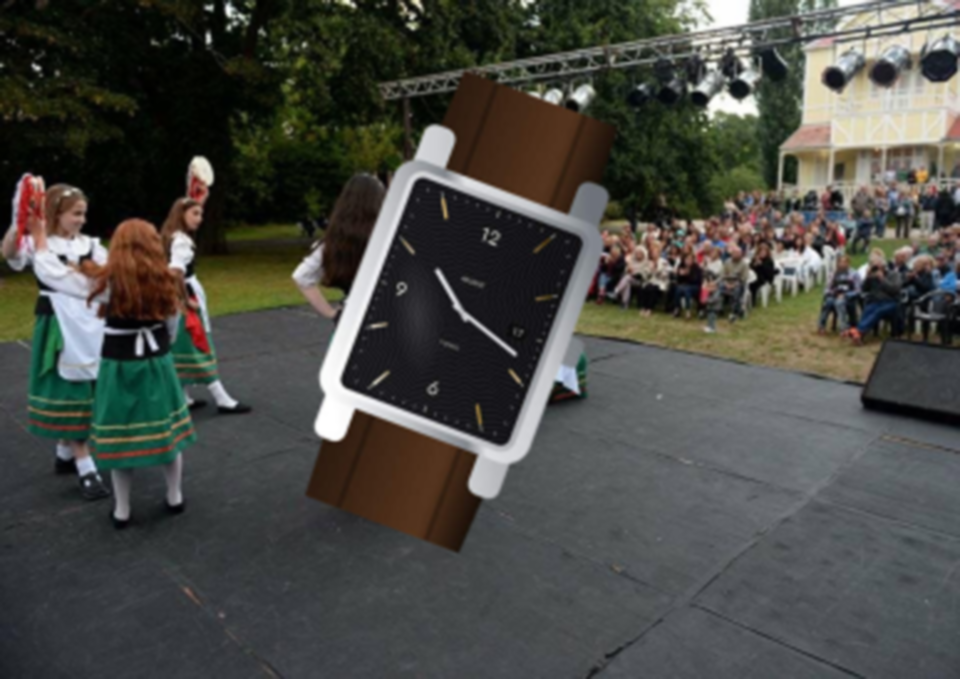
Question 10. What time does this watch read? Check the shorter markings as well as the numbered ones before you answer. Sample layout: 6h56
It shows 10h18
